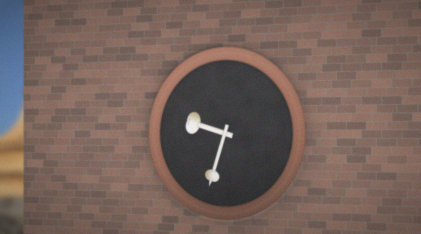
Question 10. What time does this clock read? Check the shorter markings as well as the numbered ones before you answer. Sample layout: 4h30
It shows 9h33
